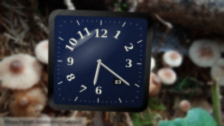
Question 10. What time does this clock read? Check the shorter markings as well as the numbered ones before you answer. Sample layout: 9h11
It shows 6h21
